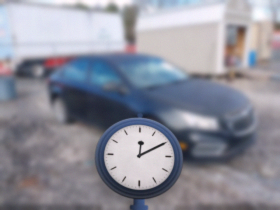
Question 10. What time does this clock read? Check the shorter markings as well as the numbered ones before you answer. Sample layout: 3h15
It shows 12h10
